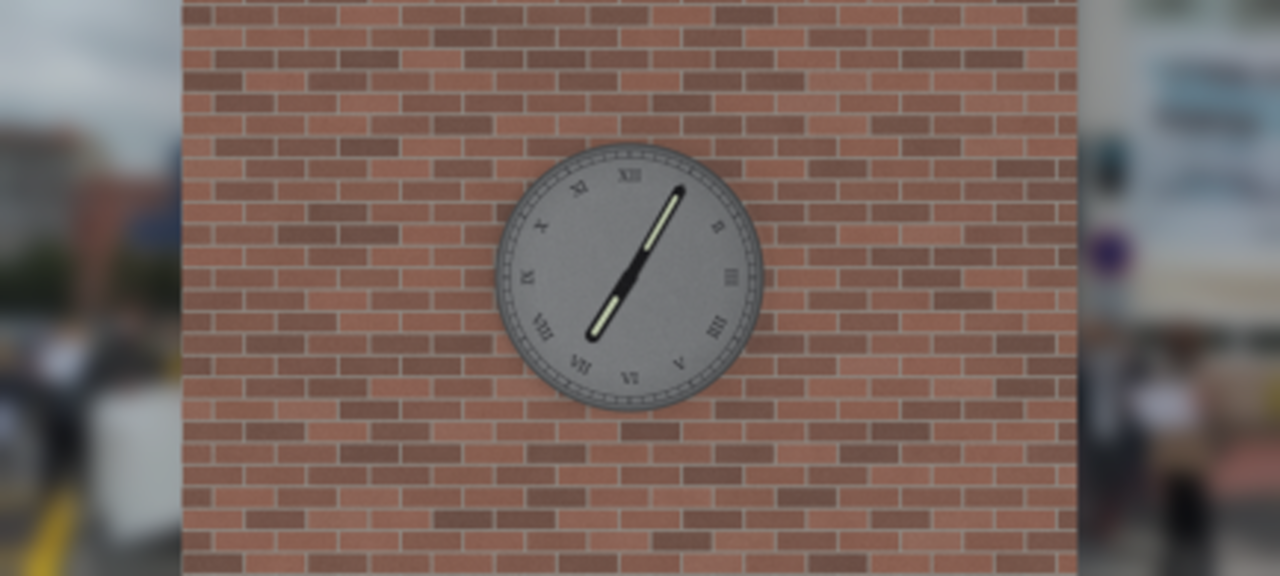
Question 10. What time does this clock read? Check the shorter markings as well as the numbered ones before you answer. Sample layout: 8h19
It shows 7h05
